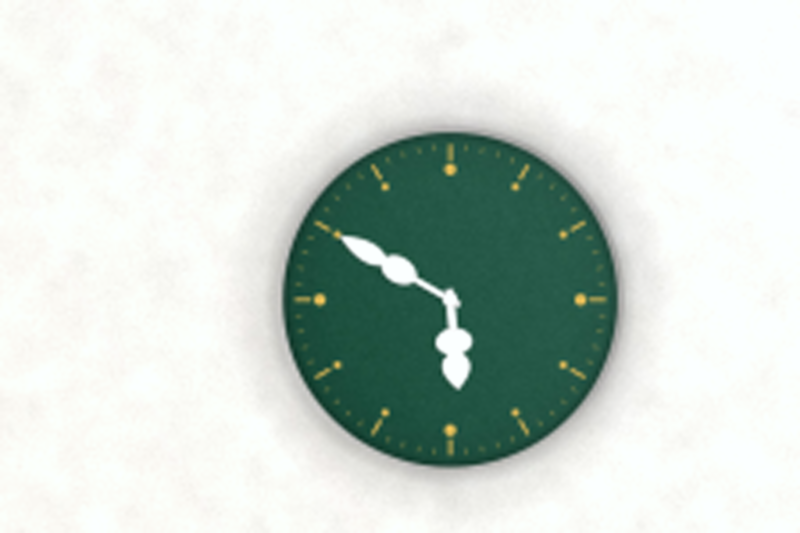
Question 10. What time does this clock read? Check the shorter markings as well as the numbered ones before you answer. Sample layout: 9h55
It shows 5h50
